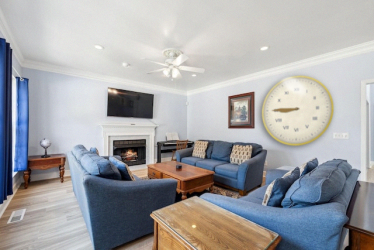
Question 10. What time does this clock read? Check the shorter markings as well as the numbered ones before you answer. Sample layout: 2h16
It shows 8h45
